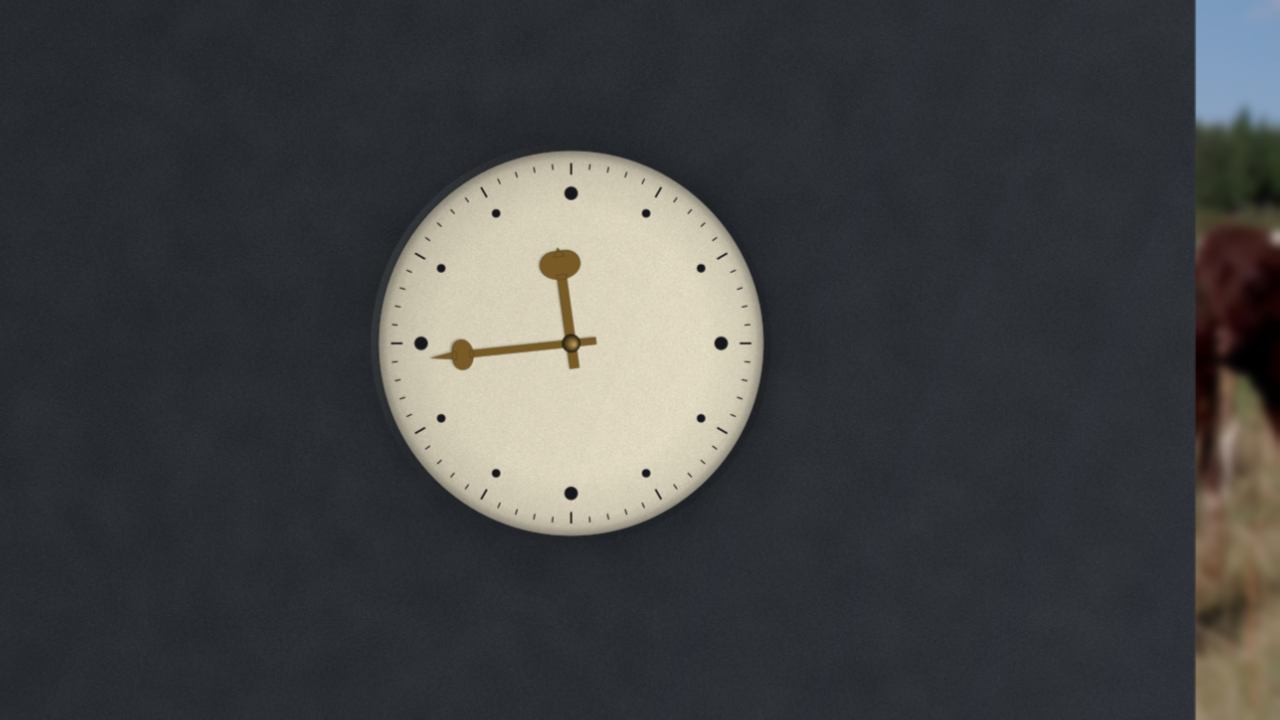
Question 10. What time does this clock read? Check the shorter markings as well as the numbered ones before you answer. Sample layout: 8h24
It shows 11h44
